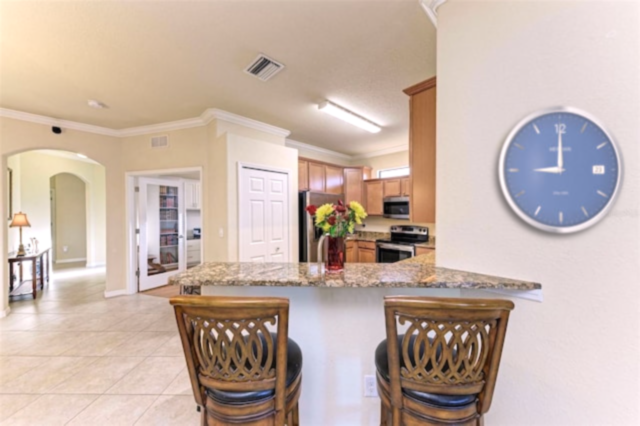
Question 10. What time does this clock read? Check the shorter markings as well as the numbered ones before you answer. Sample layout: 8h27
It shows 9h00
